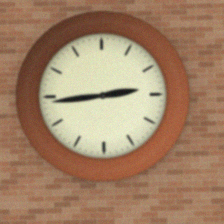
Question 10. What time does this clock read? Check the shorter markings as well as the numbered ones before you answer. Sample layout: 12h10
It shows 2h44
